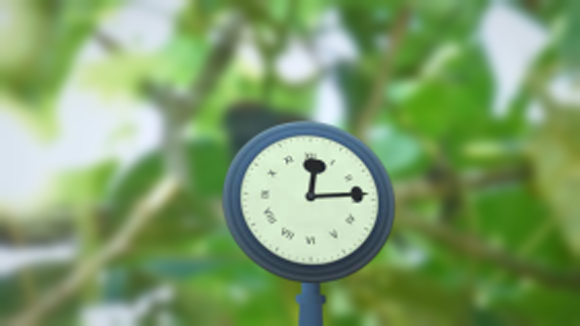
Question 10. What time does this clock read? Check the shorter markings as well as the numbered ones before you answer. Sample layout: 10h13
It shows 12h14
